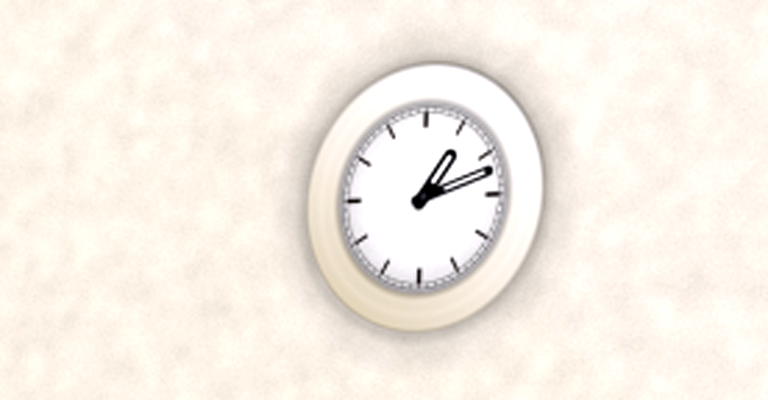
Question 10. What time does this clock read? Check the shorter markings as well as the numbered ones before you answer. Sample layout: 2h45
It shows 1h12
